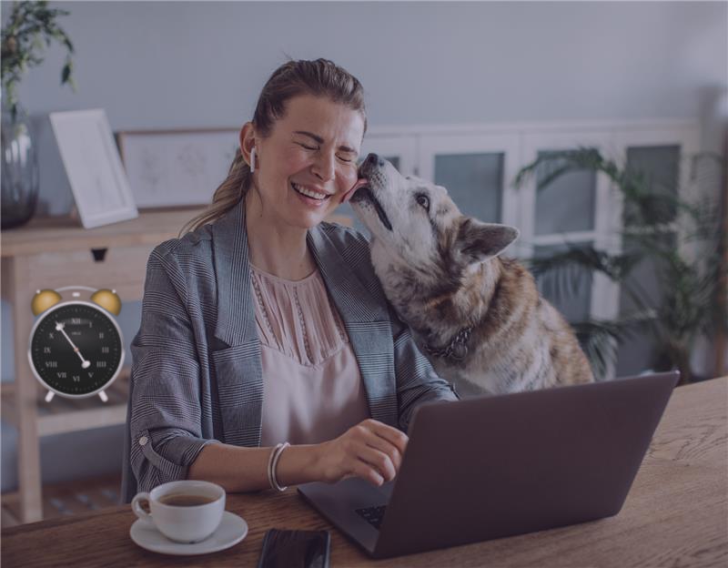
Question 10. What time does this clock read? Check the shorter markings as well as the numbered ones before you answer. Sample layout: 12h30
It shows 4h54
